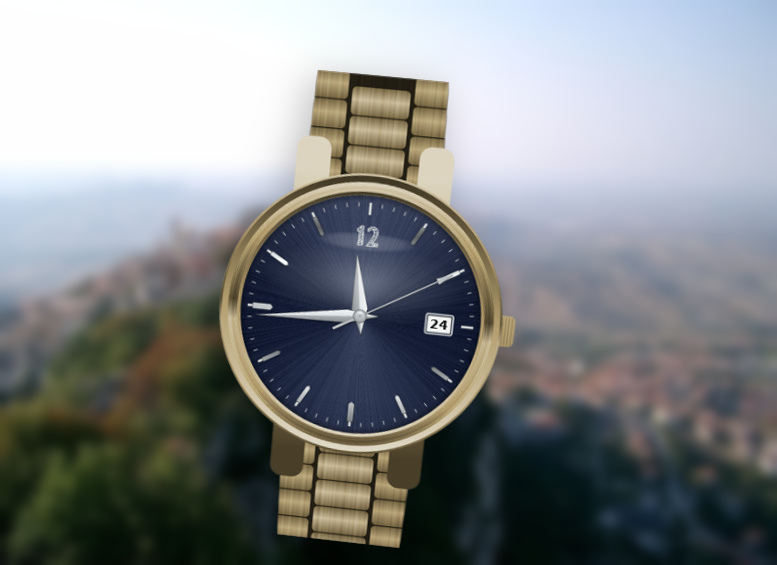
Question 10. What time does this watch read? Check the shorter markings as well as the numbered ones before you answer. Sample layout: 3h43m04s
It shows 11h44m10s
